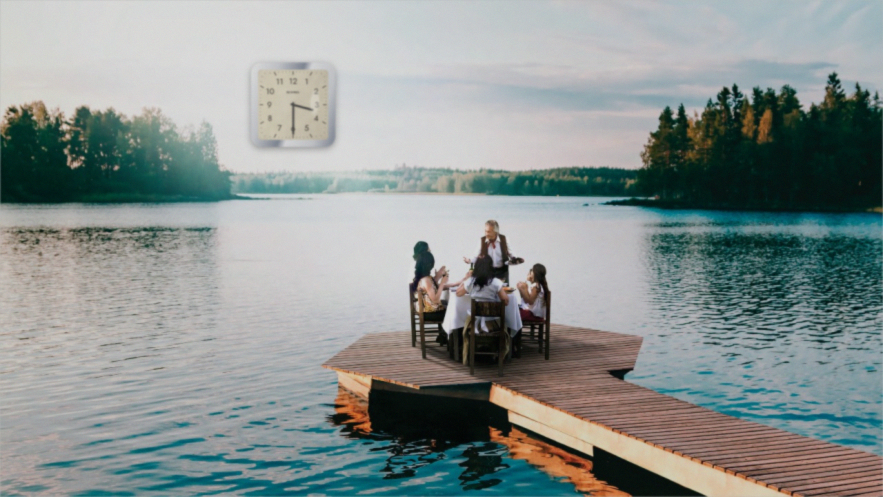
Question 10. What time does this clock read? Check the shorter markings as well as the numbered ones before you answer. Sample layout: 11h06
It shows 3h30
